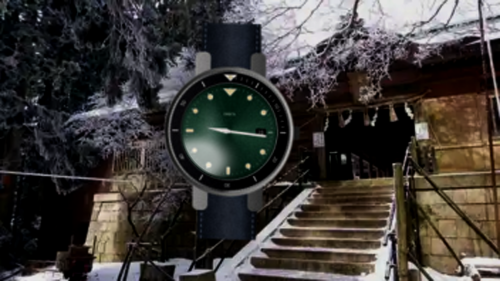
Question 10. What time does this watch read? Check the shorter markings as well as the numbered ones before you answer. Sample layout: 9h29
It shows 9h16
